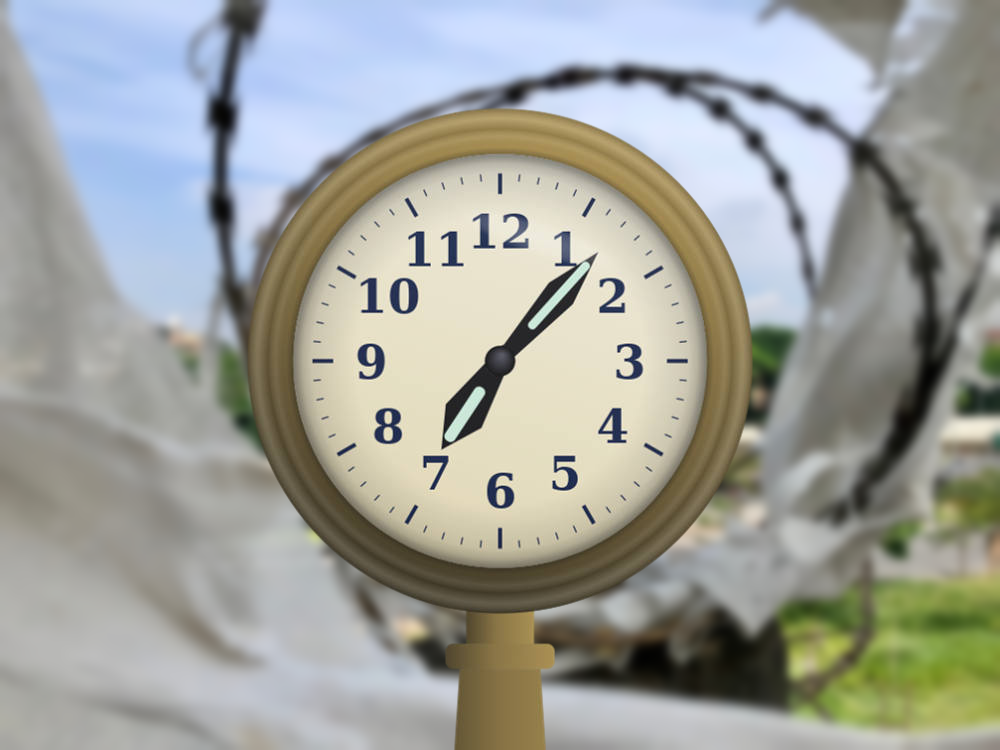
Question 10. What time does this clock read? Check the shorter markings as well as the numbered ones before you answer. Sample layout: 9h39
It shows 7h07
